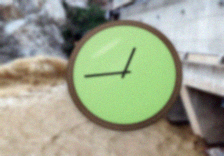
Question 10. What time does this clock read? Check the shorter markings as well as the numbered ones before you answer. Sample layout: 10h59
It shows 12h44
